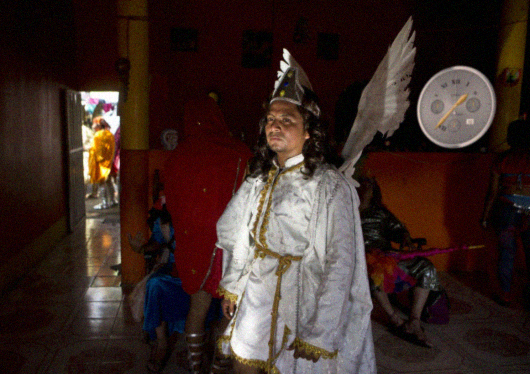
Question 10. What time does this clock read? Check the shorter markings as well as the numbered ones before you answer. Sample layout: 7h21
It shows 1h37
